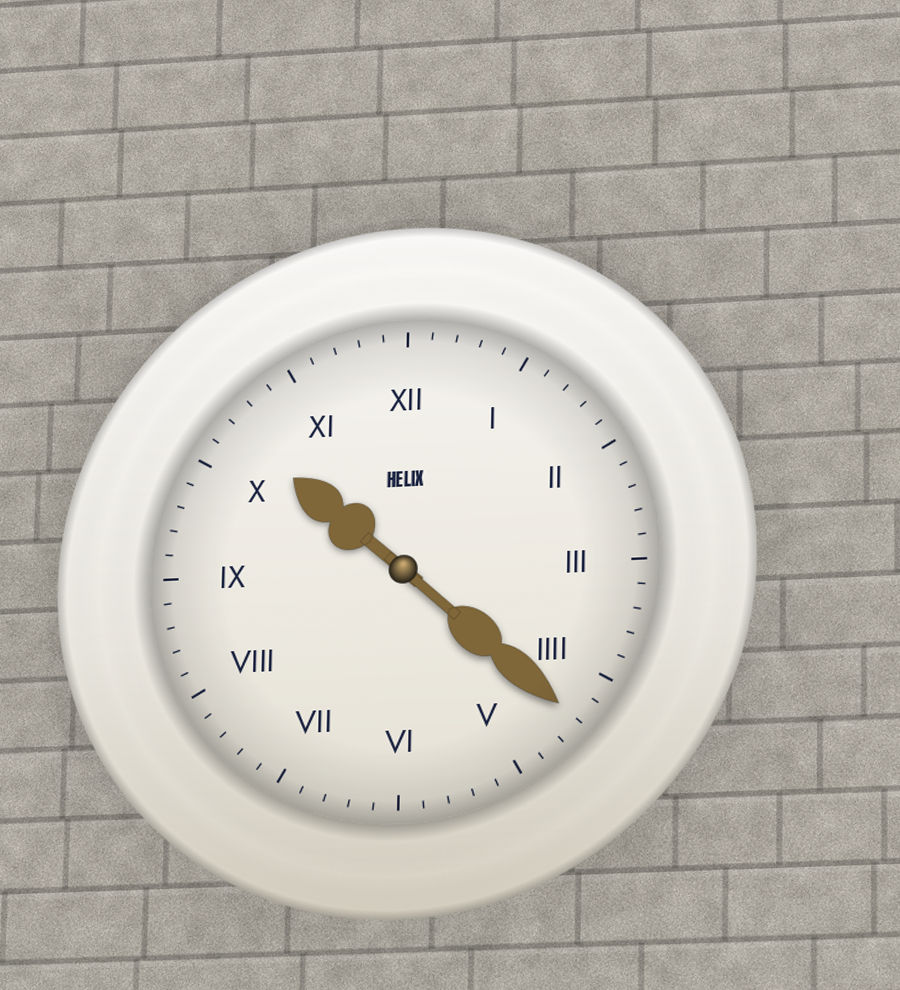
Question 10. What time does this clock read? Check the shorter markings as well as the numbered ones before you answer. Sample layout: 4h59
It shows 10h22
